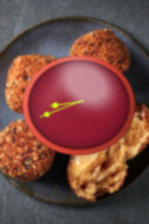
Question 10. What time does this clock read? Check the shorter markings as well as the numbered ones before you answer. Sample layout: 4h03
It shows 8h41
